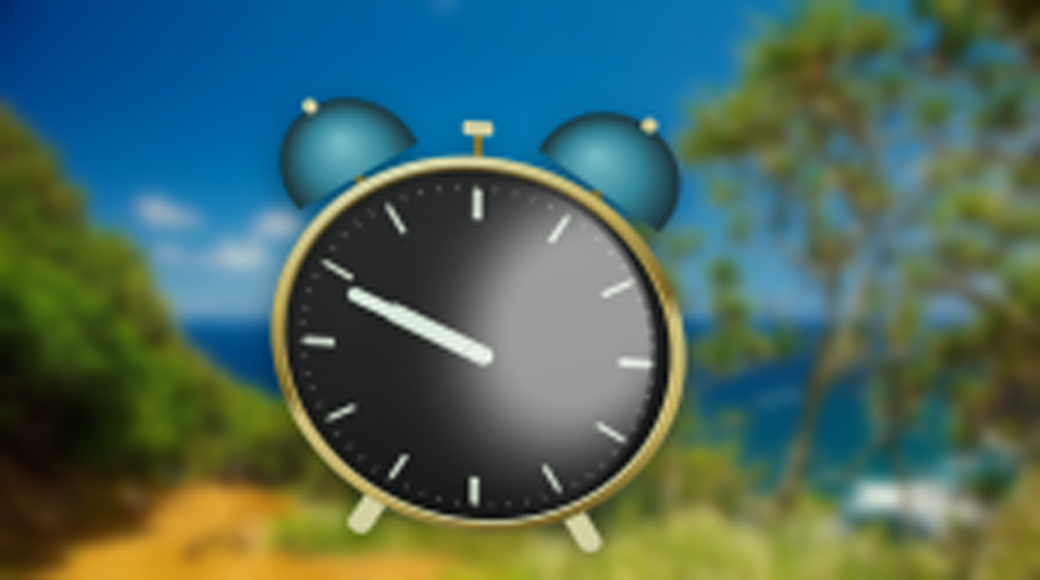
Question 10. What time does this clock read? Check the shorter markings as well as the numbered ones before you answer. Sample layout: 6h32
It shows 9h49
